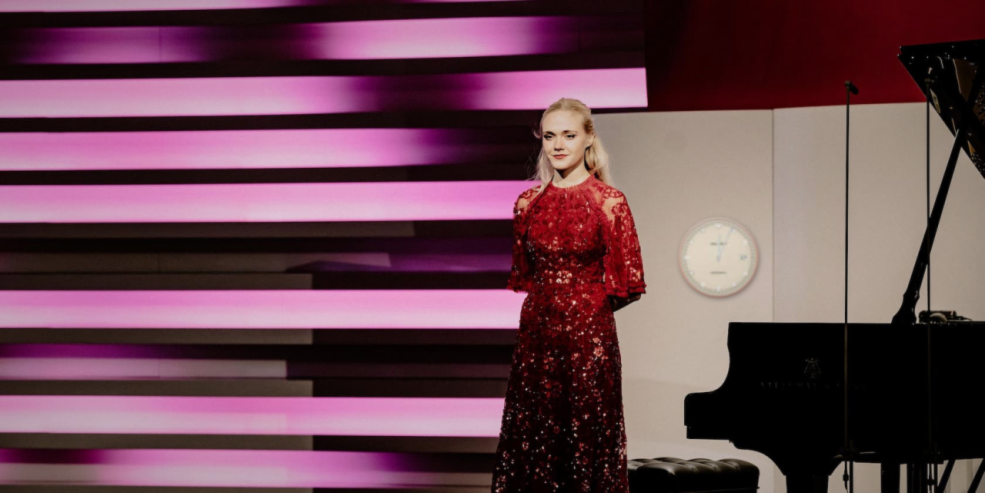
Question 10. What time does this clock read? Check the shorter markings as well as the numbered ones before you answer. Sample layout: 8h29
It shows 12h04
